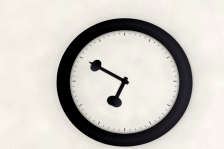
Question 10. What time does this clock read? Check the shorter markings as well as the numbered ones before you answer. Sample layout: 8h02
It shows 6h50
